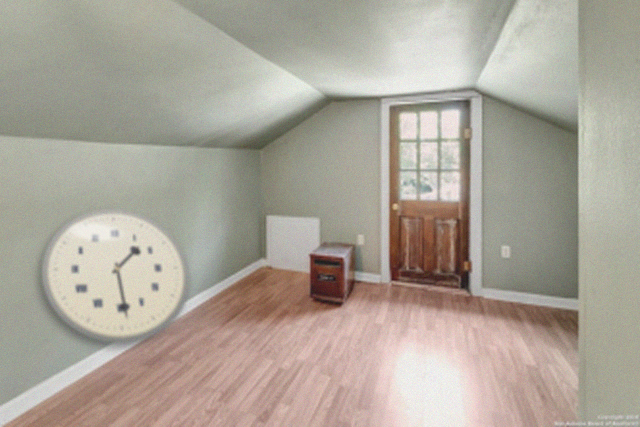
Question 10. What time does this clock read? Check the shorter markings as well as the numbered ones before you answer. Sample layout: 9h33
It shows 1h29
